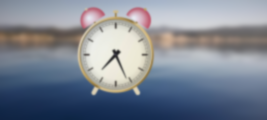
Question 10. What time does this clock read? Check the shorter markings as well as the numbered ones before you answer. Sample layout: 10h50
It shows 7h26
